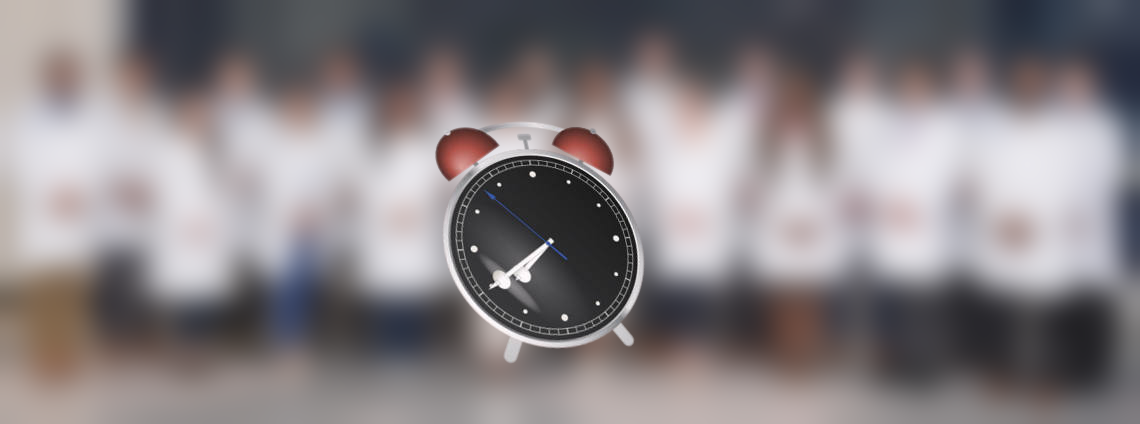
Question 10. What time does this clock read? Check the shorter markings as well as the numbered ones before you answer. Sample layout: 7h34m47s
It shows 7h39m53s
